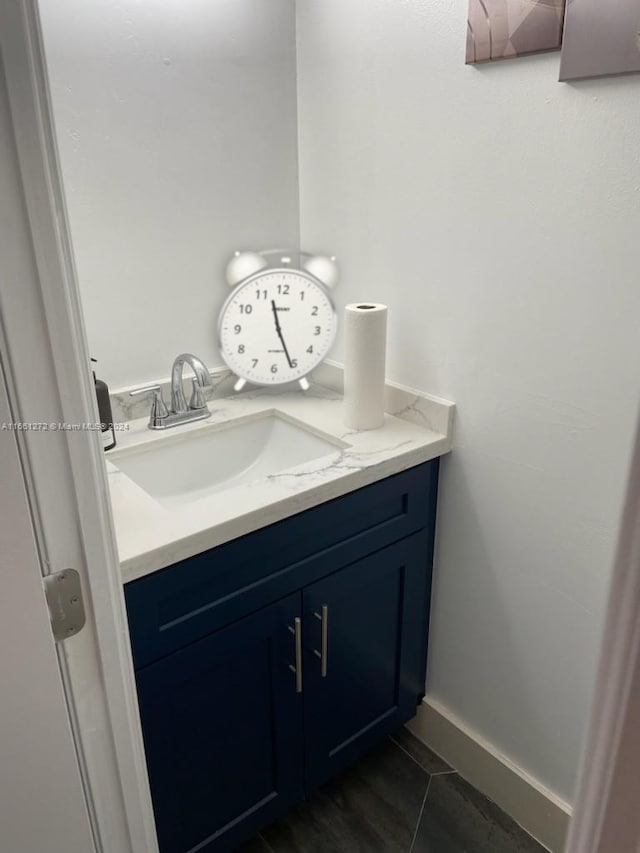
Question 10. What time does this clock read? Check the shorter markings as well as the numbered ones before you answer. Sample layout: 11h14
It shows 11h26
